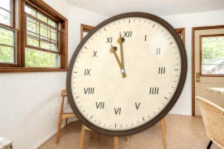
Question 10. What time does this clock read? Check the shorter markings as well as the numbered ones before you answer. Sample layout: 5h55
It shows 10h58
